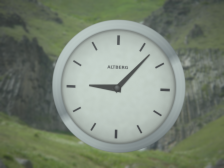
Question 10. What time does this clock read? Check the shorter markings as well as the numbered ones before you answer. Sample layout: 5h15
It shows 9h07
